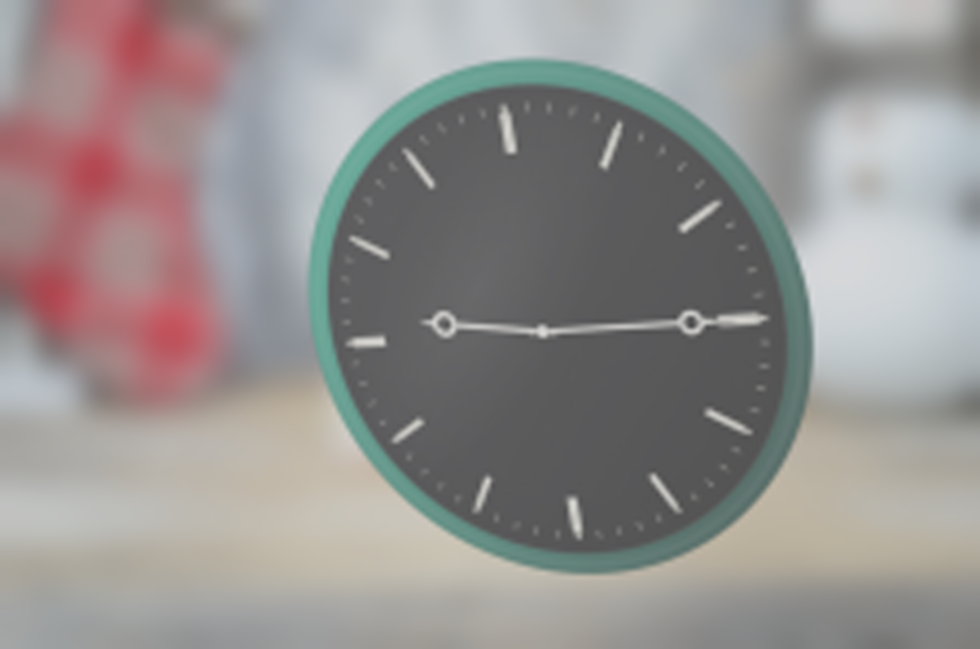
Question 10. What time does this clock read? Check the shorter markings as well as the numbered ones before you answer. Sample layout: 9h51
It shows 9h15
